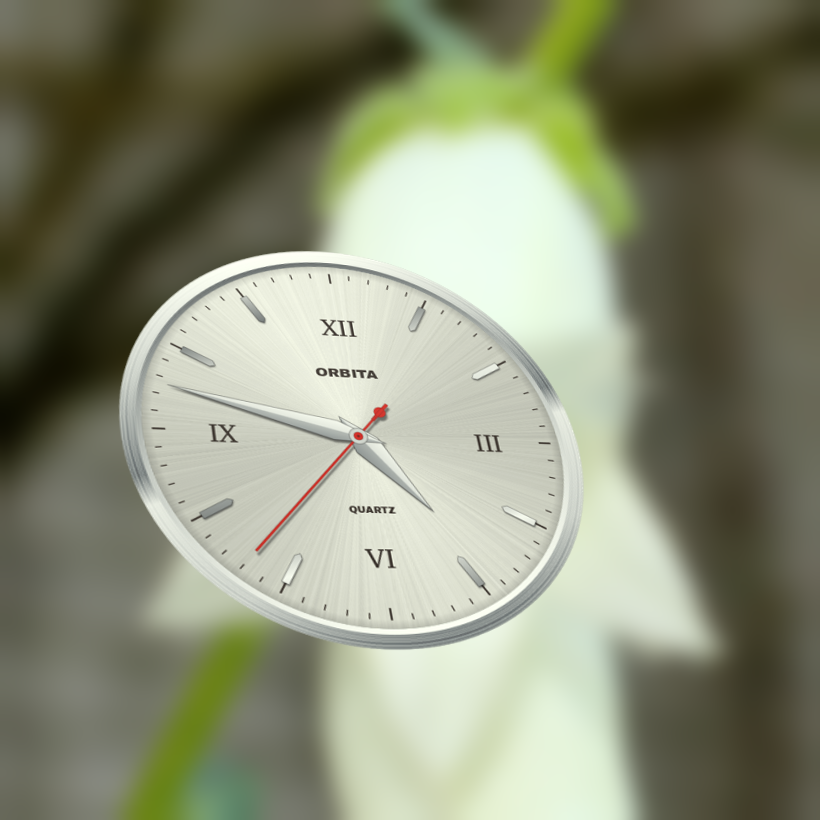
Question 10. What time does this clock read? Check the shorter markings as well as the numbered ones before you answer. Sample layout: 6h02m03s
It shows 4h47m37s
